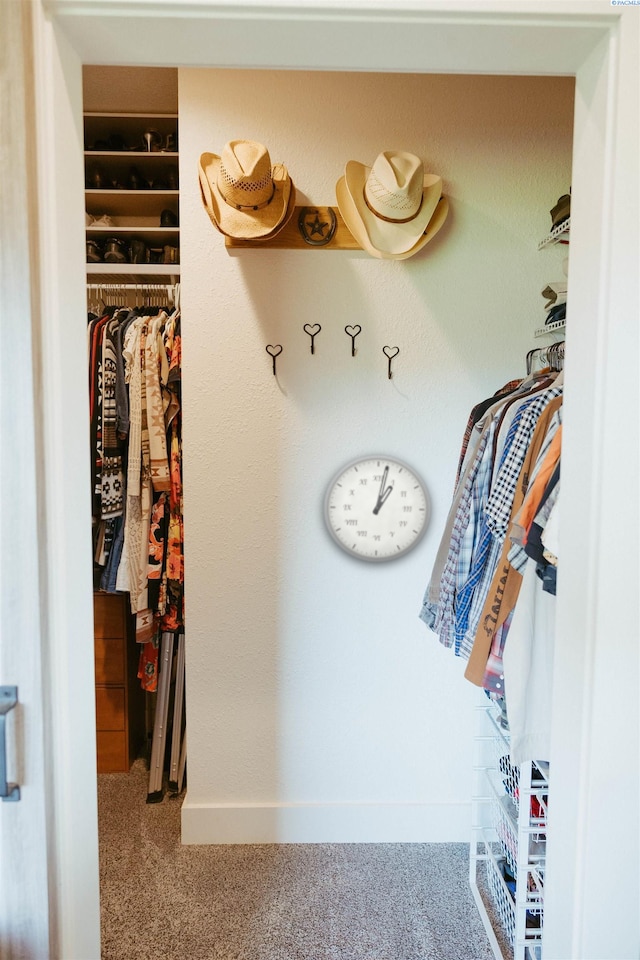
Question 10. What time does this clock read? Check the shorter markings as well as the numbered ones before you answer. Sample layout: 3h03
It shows 1h02
